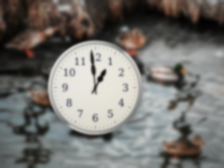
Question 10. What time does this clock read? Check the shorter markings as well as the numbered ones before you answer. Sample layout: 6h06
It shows 12h59
